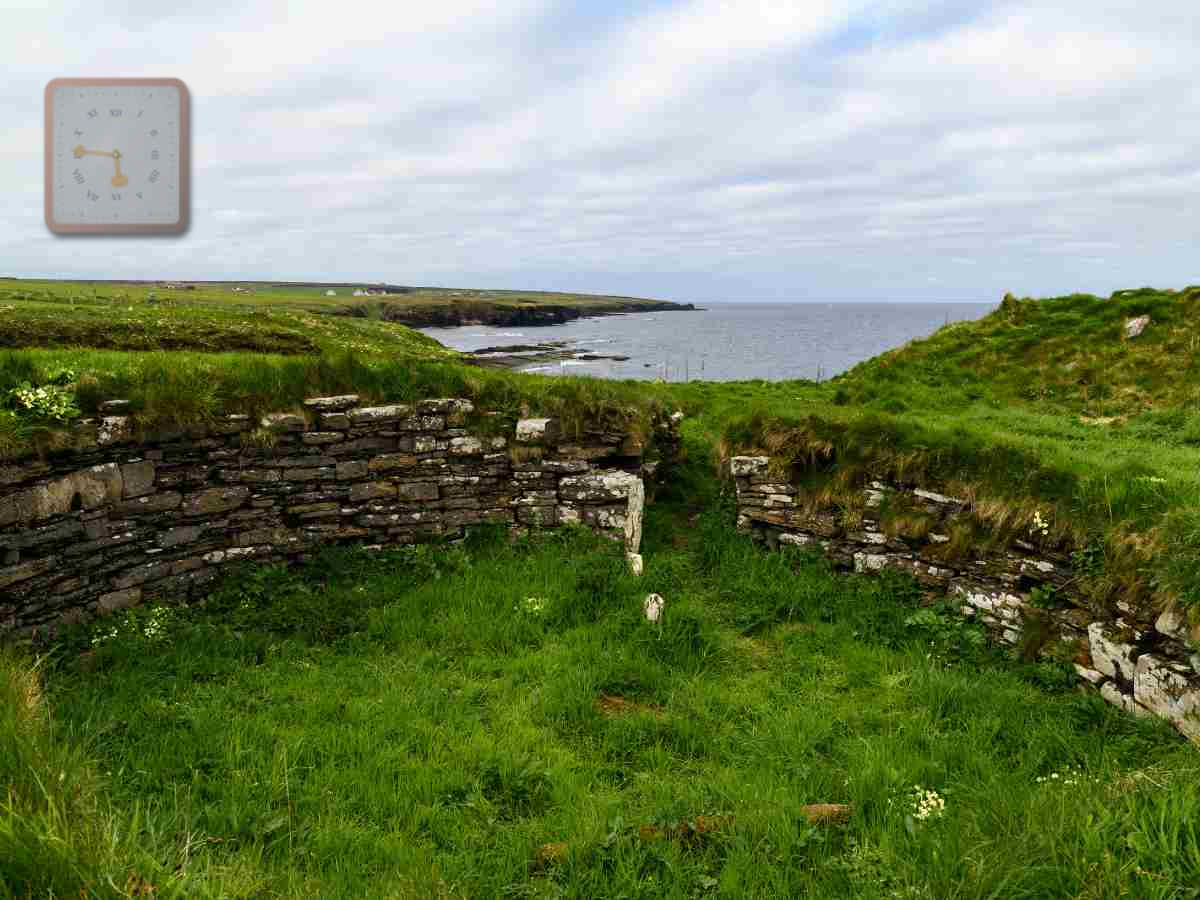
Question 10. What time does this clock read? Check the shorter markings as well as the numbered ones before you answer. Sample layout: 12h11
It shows 5h46
